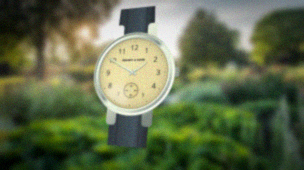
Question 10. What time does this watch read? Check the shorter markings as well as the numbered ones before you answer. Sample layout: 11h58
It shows 1h50
